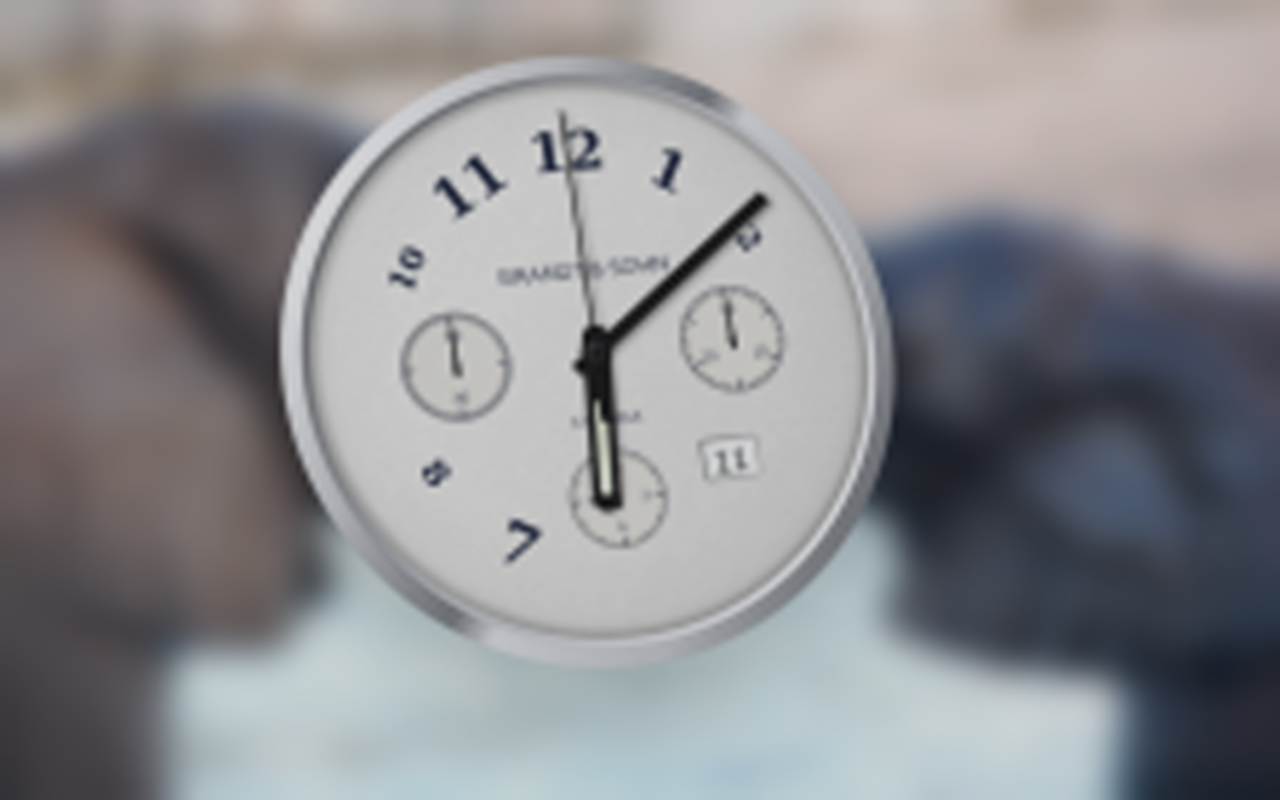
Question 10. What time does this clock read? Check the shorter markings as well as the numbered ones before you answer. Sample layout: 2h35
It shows 6h09
